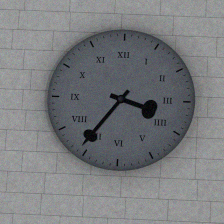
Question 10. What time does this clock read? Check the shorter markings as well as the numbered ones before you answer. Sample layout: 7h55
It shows 3h36
